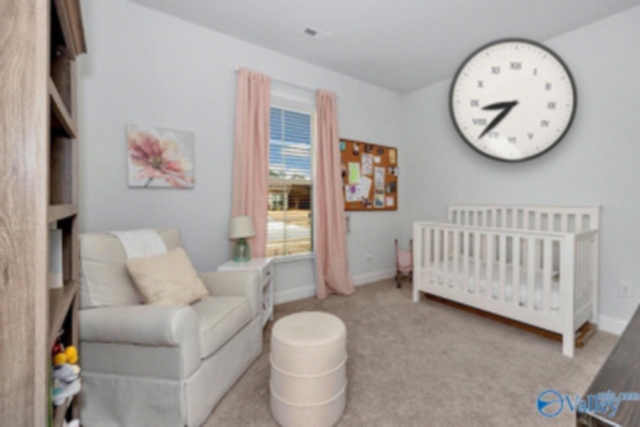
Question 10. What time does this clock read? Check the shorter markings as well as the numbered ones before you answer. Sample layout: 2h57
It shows 8h37
